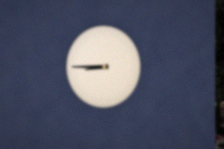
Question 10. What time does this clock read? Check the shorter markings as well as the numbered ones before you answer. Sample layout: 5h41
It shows 8h45
